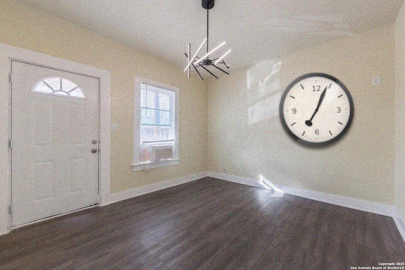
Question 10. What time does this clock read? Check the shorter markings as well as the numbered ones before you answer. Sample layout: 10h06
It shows 7h04
